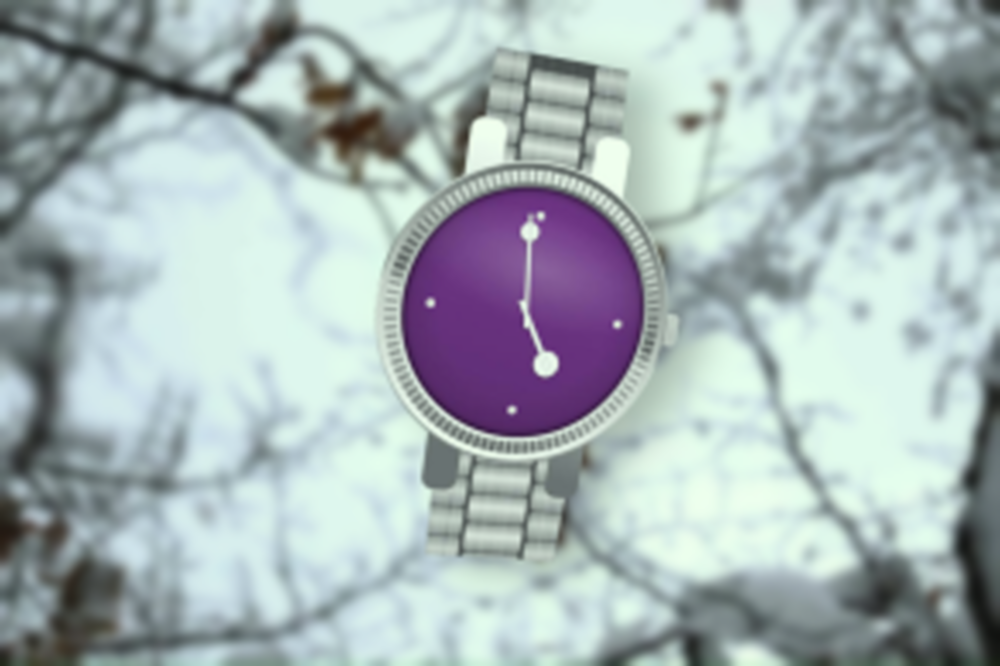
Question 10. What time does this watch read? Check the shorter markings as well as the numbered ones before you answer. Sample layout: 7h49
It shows 4h59
